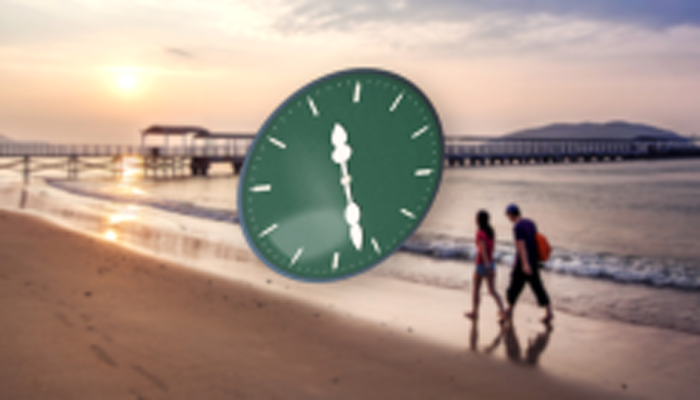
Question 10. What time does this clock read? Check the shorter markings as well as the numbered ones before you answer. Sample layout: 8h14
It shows 11h27
